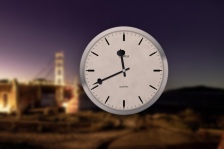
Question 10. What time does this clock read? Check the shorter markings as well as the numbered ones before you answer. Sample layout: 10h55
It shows 11h41
